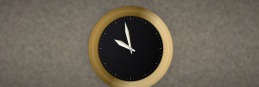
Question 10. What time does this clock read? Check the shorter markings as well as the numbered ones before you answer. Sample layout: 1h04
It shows 9h58
